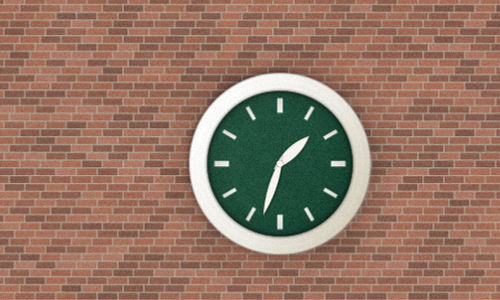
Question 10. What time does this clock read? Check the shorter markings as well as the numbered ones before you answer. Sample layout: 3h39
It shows 1h33
